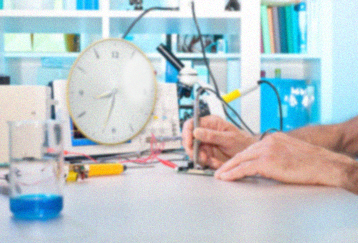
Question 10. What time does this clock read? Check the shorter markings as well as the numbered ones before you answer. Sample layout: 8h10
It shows 8h33
